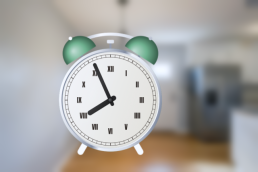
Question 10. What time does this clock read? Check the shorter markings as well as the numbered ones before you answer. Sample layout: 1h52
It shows 7h56
